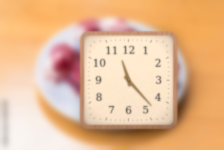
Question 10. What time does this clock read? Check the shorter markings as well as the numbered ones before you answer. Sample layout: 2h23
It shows 11h23
